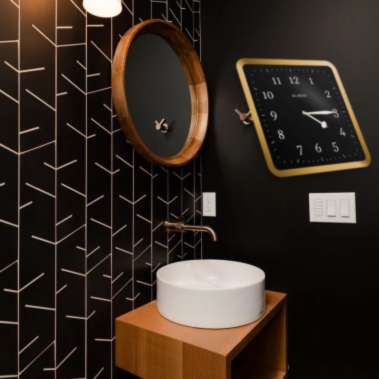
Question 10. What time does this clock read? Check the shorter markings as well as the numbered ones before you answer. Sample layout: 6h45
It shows 4h15
